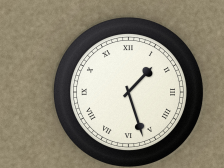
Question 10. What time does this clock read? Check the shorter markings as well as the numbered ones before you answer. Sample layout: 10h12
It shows 1h27
